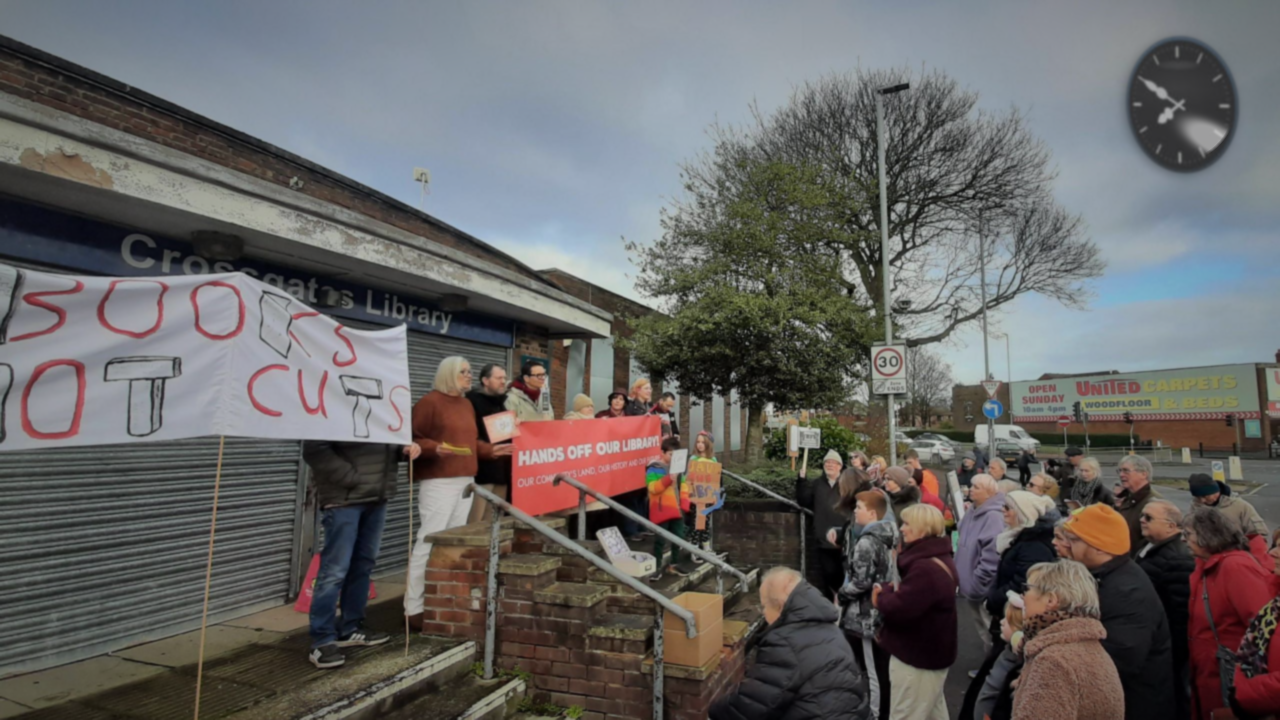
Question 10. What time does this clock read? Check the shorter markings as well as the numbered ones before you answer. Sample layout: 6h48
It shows 7h50
